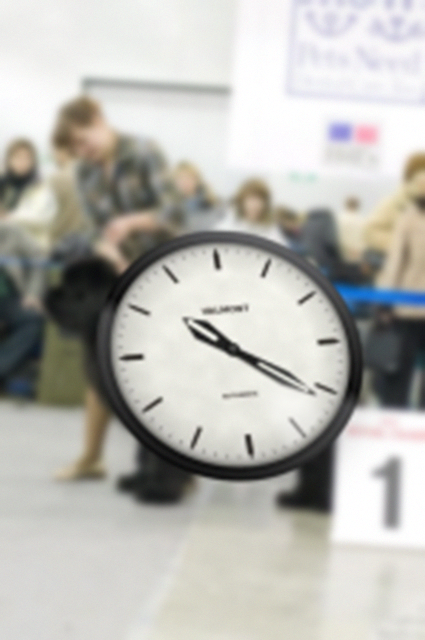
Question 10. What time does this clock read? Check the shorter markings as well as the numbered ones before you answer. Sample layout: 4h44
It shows 10h21
